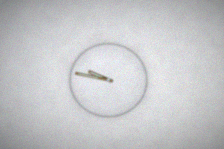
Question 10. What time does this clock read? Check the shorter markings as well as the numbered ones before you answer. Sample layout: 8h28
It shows 9h47
